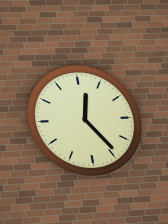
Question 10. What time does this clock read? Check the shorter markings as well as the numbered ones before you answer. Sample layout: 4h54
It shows 12h24
